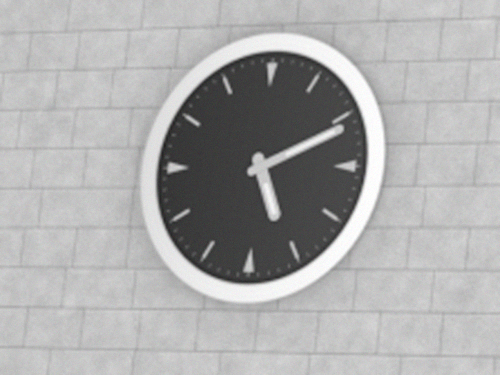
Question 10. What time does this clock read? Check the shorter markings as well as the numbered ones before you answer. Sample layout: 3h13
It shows 5h11
